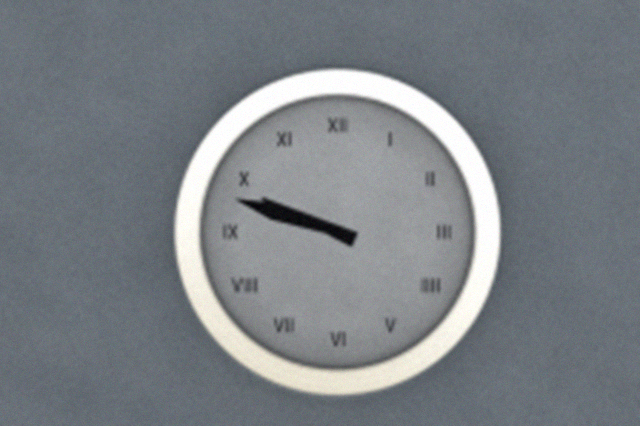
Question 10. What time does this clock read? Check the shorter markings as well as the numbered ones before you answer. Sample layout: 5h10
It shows 9h48
